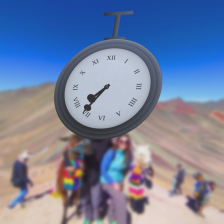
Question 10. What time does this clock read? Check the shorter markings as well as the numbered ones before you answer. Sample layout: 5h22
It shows 7h36
